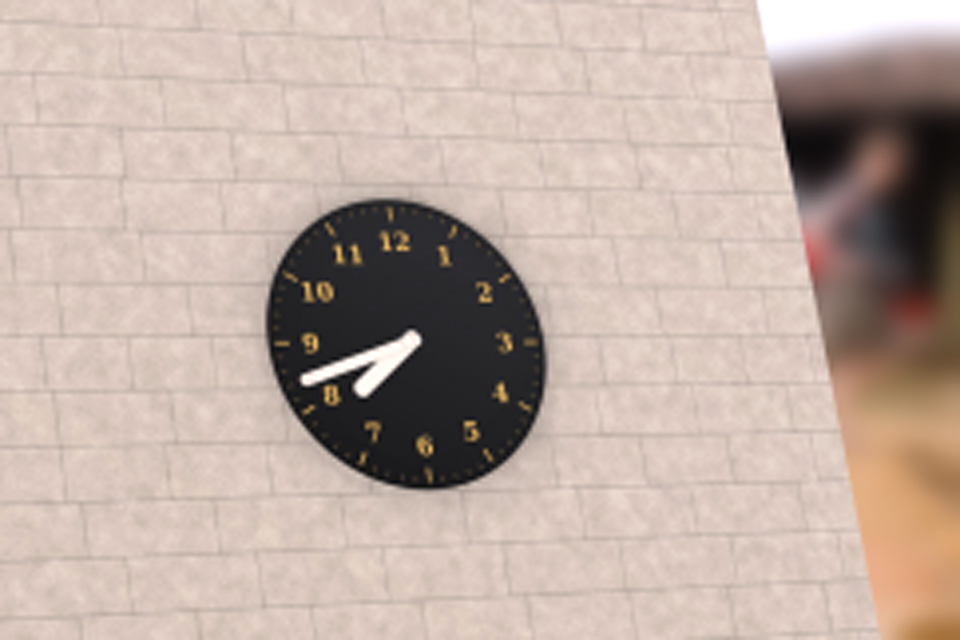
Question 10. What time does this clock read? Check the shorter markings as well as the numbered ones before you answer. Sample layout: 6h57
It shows 7h42
